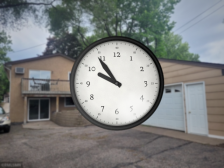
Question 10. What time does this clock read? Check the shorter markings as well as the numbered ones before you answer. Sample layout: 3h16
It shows 9h54
